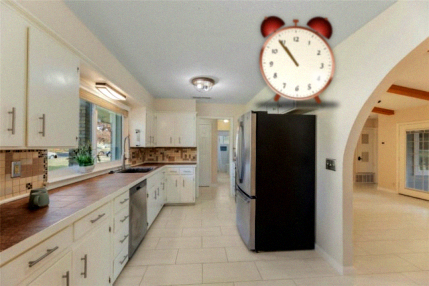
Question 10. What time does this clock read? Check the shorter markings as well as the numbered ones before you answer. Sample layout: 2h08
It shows 10h54
